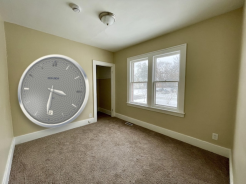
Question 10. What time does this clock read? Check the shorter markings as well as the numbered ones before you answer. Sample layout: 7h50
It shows 3h31
